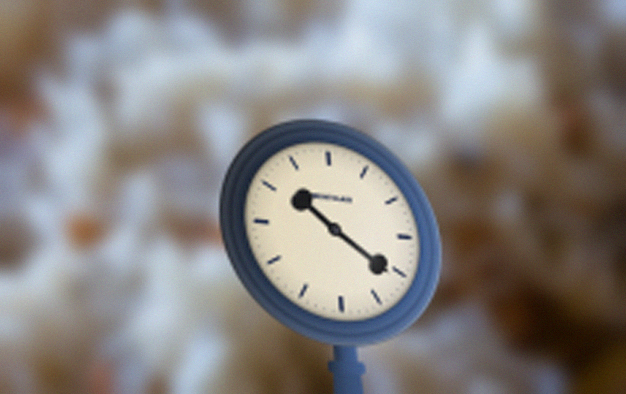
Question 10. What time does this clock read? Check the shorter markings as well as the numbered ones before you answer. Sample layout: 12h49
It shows 10h21
